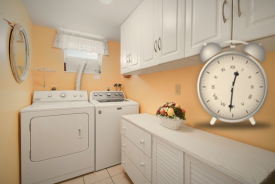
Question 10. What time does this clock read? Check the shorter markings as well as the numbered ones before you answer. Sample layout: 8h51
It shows 12h31
